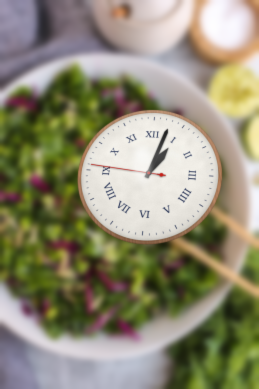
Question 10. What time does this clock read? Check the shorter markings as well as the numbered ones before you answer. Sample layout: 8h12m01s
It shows 1h02m46s
